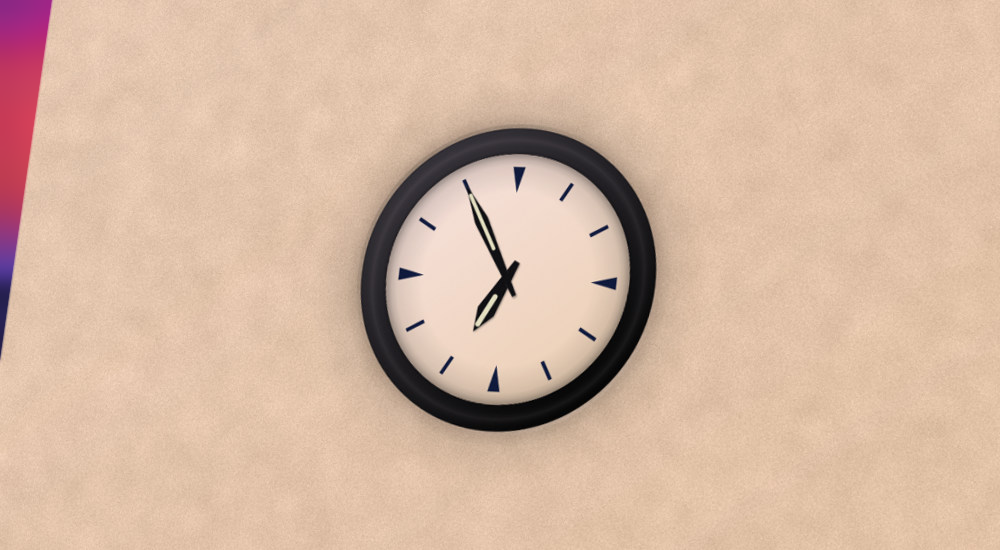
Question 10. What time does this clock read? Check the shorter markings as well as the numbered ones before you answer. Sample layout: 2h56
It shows 6h55
